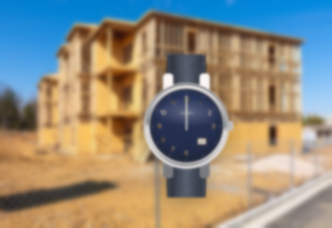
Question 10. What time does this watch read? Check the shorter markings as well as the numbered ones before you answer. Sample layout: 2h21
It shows 12h00
